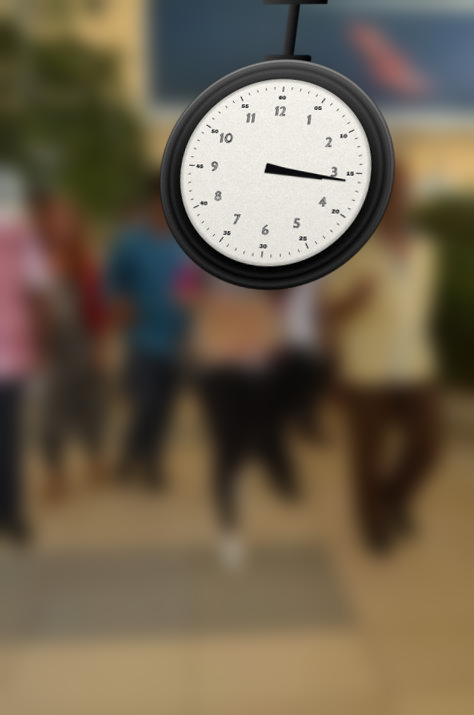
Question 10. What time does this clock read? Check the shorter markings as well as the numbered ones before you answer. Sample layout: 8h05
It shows 3h16
